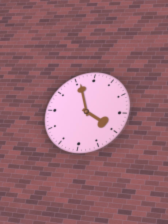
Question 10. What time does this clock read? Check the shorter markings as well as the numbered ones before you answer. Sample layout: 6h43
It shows 3h56
